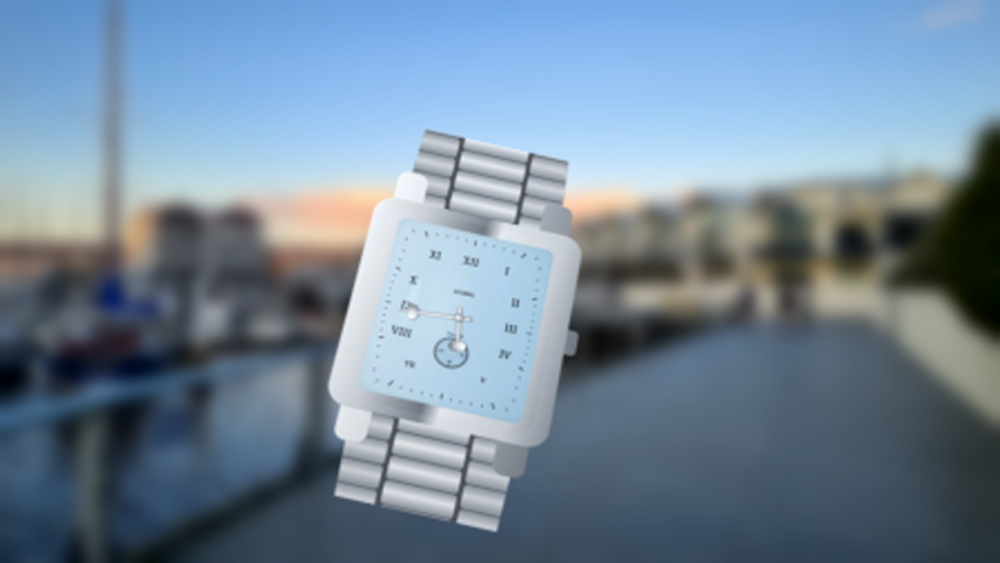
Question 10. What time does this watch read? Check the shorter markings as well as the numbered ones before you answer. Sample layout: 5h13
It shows 5h44
